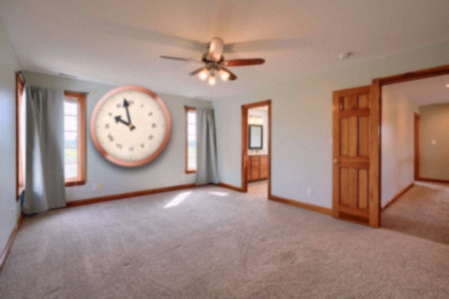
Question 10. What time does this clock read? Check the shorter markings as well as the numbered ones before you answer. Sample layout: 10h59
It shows 9h58
